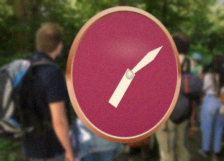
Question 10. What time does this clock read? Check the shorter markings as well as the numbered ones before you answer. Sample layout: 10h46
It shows 7h09
